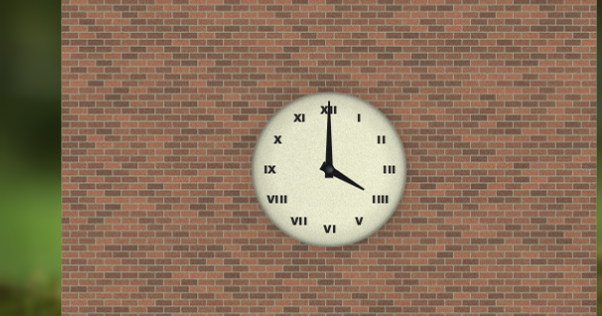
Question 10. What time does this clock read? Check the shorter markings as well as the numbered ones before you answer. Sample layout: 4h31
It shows 4h00
